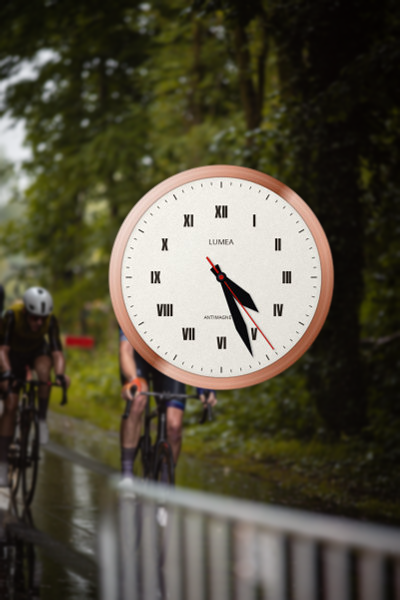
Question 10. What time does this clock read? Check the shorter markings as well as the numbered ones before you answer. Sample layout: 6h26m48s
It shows 4h26m24s
